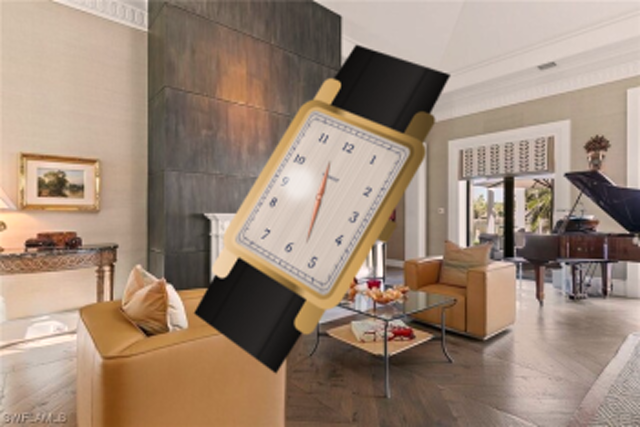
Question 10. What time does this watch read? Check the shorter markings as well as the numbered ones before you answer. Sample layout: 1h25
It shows 11h27
